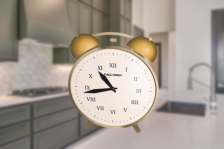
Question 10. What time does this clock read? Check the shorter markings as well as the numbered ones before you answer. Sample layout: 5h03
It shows 10h43
